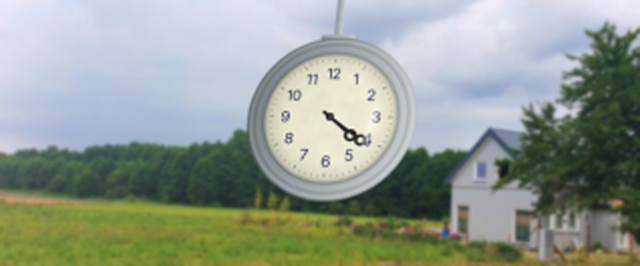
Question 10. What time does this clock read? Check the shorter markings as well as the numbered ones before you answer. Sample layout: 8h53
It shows 4h21
